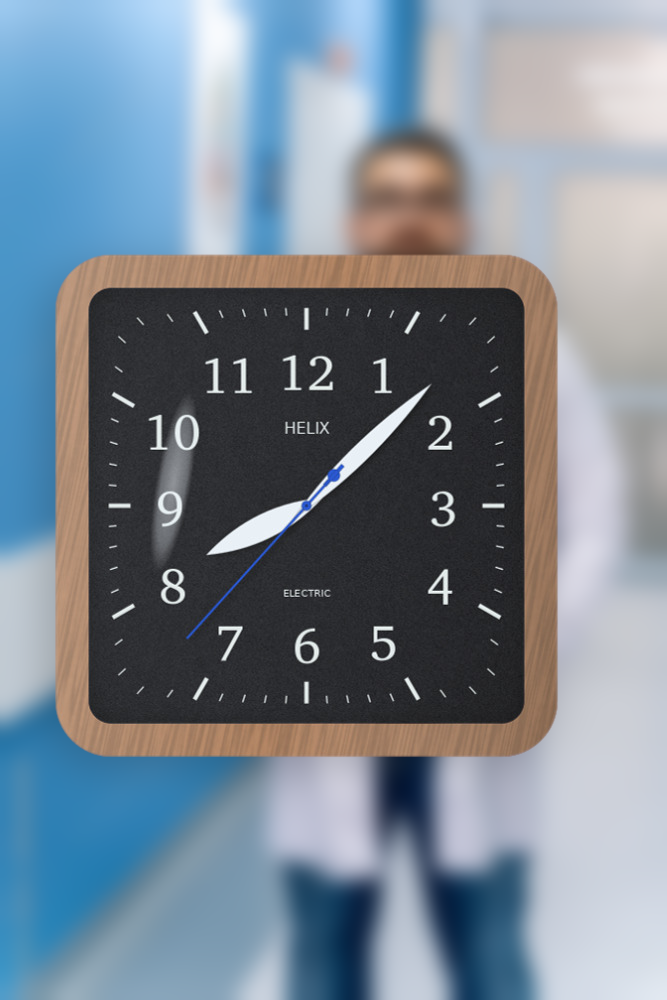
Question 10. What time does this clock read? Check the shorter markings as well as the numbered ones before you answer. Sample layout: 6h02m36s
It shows 8h07m37s
